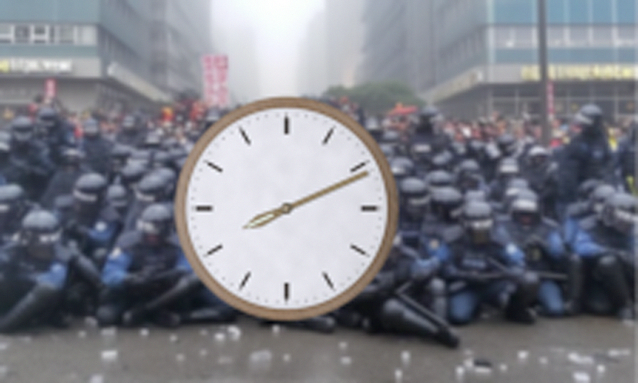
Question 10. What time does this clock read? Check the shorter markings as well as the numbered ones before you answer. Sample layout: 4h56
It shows 8h11
